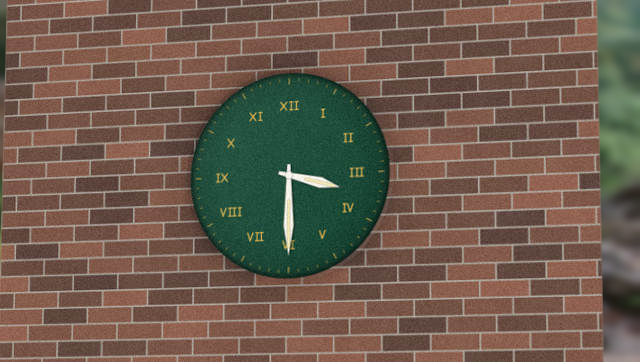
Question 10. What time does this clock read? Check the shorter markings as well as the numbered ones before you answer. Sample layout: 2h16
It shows 3h30
